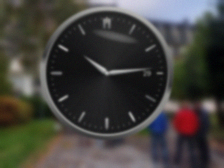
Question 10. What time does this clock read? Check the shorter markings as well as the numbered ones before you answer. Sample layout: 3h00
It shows 10h14
